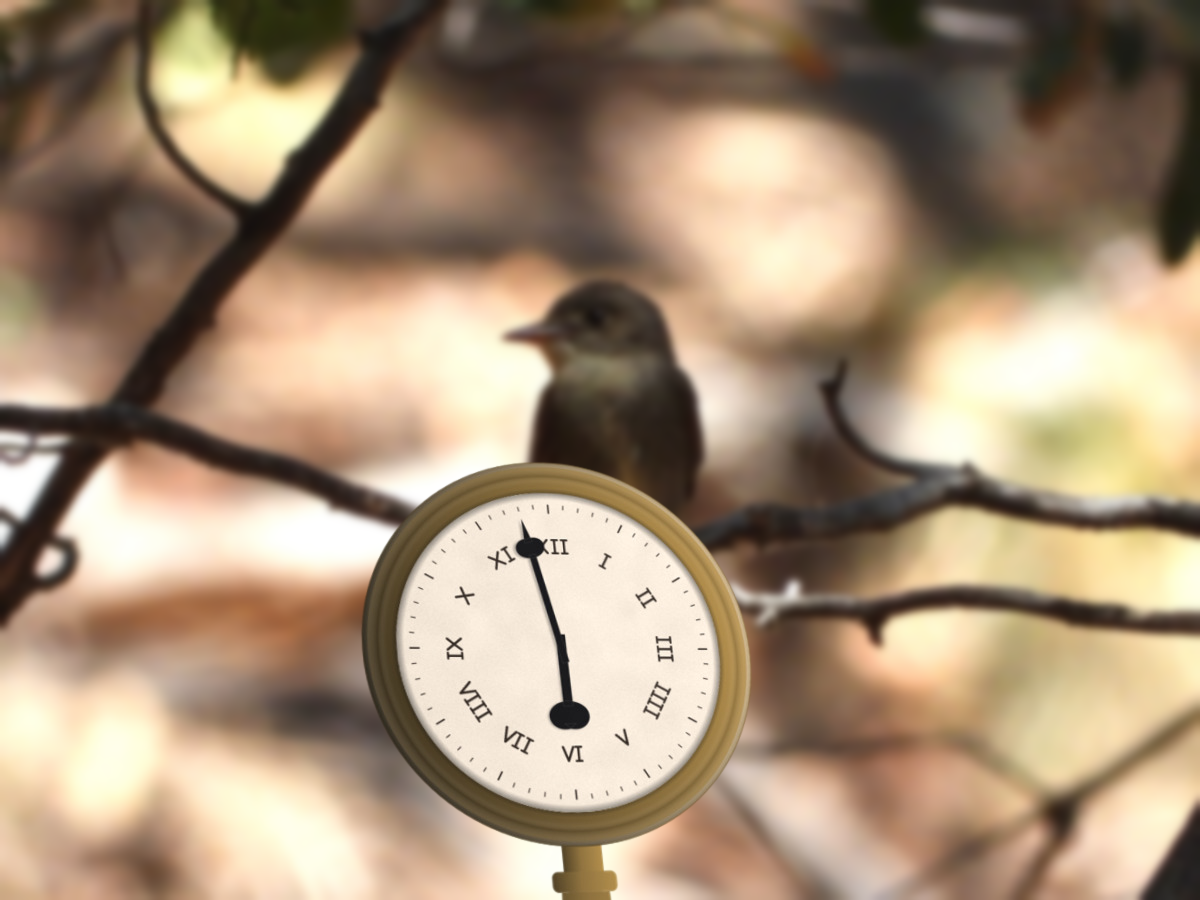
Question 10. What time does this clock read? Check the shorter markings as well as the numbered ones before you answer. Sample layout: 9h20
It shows 5h58
